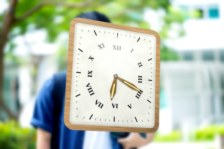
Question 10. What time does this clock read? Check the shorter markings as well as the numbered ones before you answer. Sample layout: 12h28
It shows 6h19
